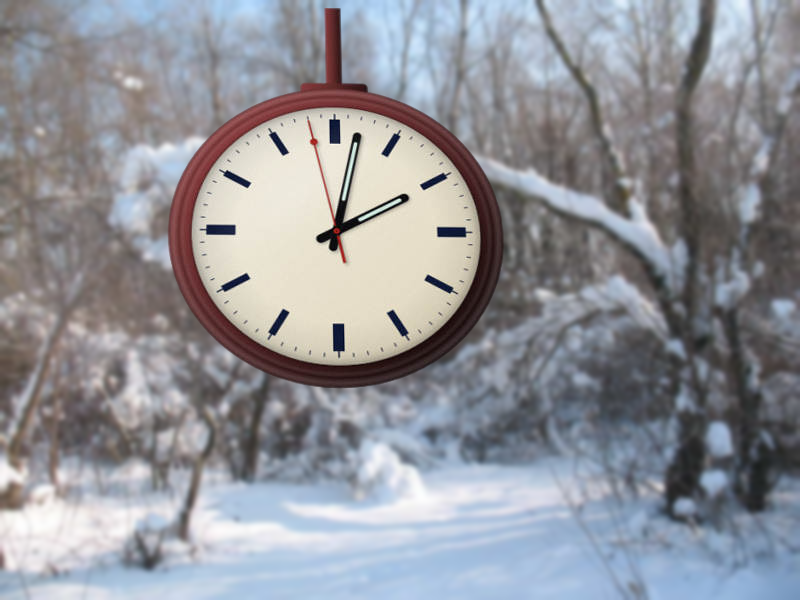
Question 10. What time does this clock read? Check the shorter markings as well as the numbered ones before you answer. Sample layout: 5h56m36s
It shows 2h01m58s
